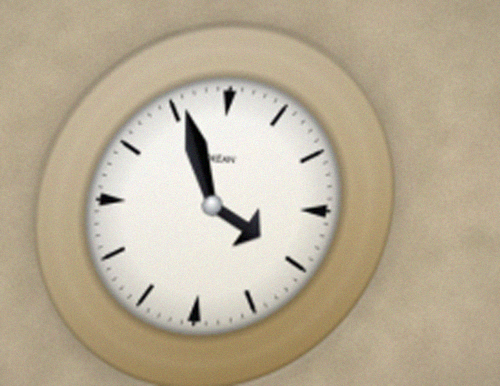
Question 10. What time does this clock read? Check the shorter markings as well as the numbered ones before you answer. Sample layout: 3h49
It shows 3h56
